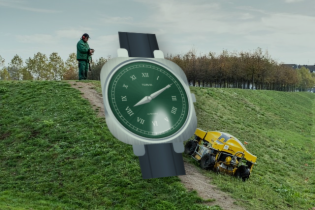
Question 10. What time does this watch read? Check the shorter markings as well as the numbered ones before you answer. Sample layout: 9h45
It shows 8h10
